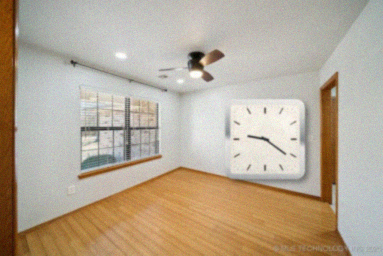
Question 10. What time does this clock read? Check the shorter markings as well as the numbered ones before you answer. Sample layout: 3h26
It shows 9h21
